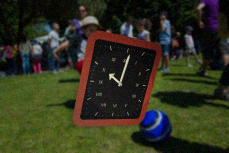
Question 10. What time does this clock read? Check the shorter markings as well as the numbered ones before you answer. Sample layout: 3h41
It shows 10h01
